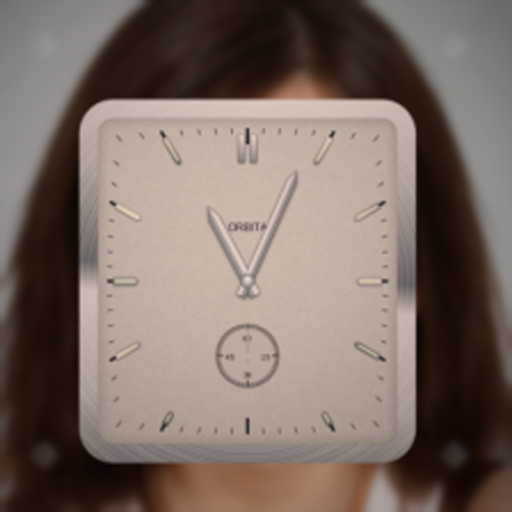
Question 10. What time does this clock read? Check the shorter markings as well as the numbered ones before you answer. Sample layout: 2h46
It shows 11h04
